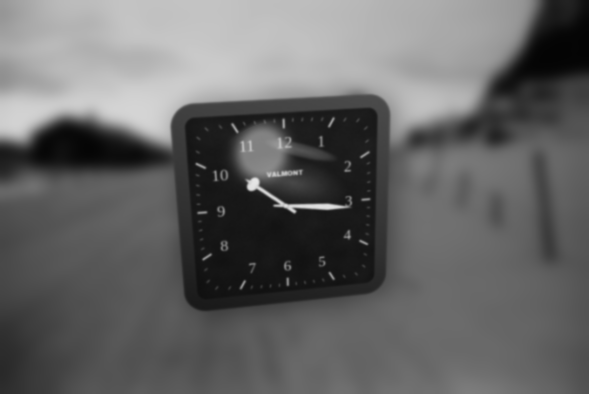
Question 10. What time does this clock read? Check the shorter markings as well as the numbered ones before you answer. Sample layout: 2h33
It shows 10h16
